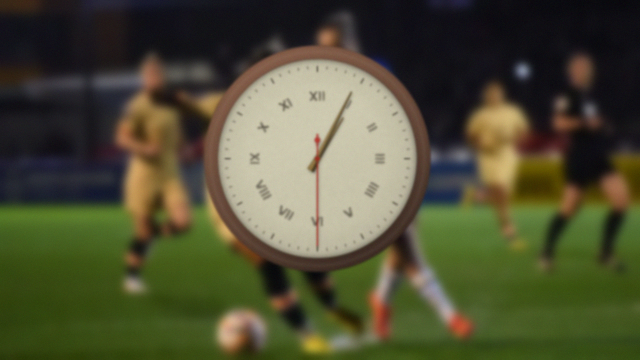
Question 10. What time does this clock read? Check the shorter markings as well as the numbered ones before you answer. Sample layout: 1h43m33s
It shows 1h04m30s
